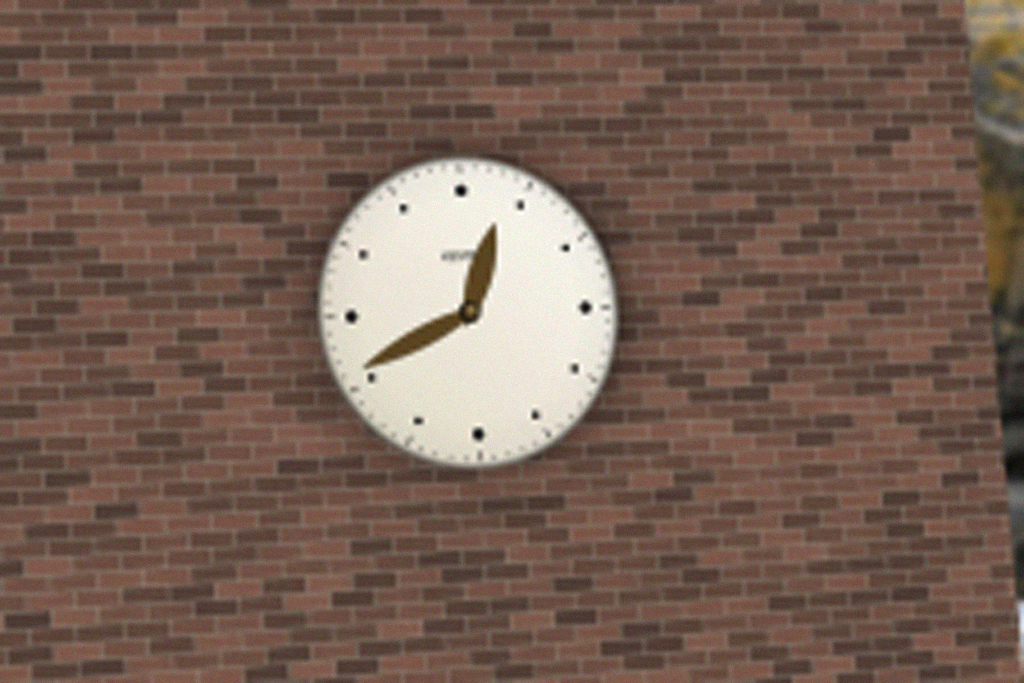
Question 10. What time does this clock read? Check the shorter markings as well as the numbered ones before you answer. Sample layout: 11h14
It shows 12h41
